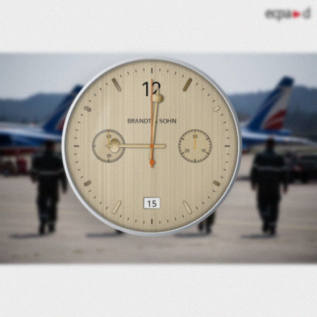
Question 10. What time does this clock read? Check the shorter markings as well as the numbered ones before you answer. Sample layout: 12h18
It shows 9h01
